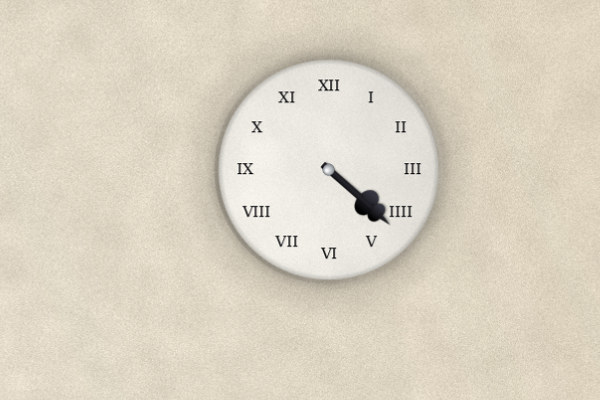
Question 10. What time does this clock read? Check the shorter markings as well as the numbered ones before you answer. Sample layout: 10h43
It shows 4h22
